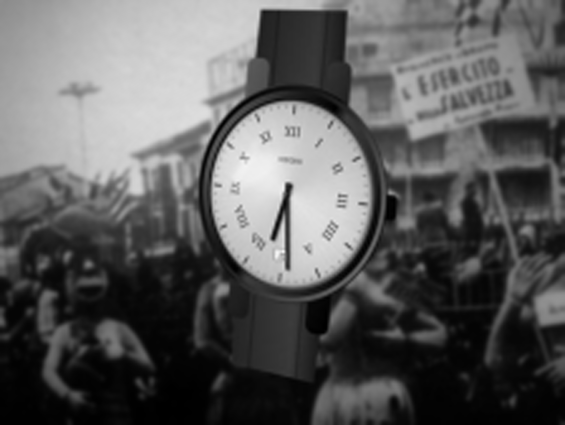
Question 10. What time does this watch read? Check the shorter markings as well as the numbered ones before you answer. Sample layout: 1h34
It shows 6h29
